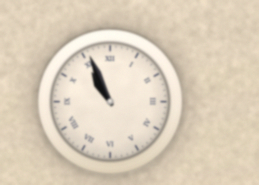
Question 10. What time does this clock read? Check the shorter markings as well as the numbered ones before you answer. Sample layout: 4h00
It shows 10h56
